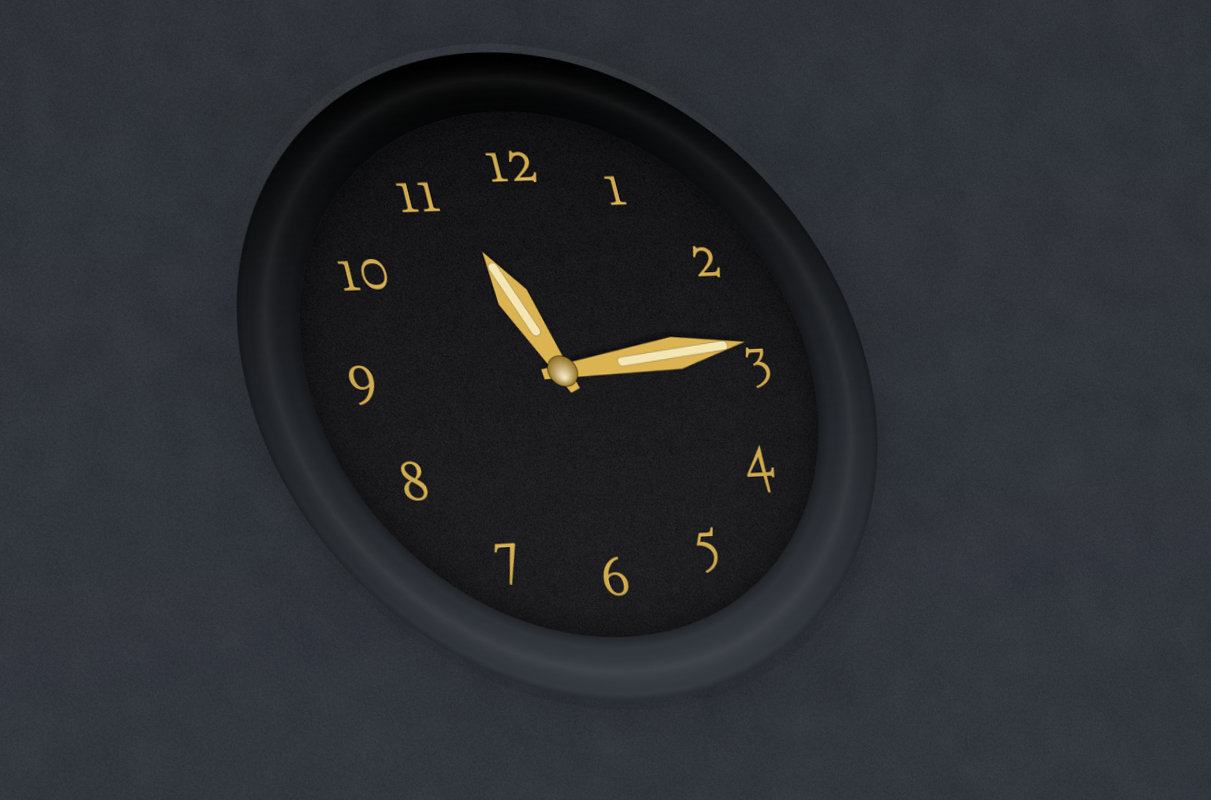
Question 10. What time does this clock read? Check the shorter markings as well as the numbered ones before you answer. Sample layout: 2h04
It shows 11h14
